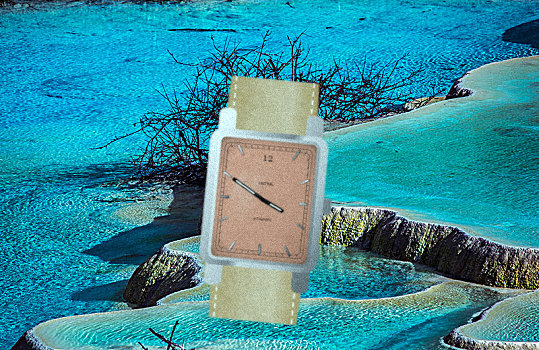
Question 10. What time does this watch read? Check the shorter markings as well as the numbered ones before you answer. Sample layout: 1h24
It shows 3h50
